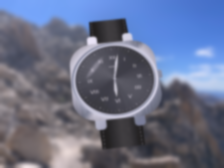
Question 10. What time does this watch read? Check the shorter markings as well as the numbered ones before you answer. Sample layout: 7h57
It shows 6h02
